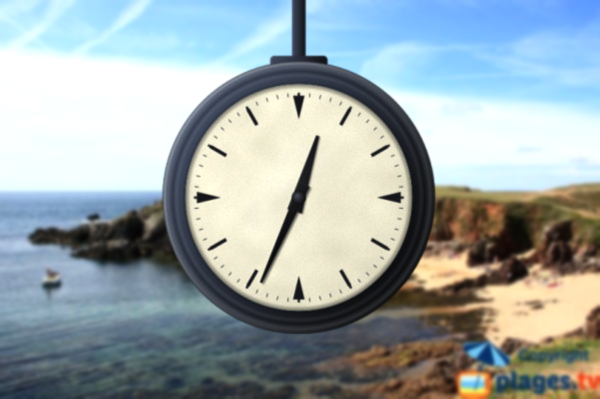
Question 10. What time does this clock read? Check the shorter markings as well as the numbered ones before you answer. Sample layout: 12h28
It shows 12h34
